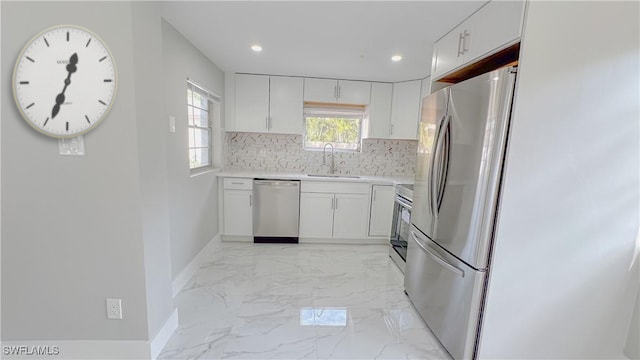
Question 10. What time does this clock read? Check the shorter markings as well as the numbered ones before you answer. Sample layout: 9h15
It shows 12h34
